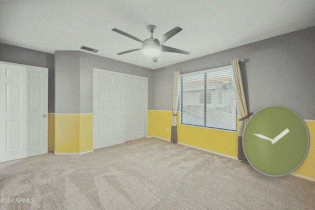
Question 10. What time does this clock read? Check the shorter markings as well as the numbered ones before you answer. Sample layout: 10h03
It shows 1h48
